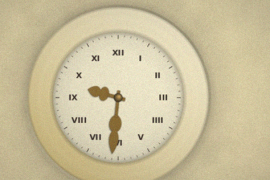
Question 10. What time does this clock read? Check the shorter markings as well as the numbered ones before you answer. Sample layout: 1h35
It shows 9h31
